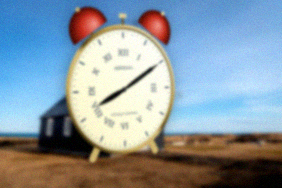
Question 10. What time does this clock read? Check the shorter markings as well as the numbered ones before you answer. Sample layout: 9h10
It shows 8h10
